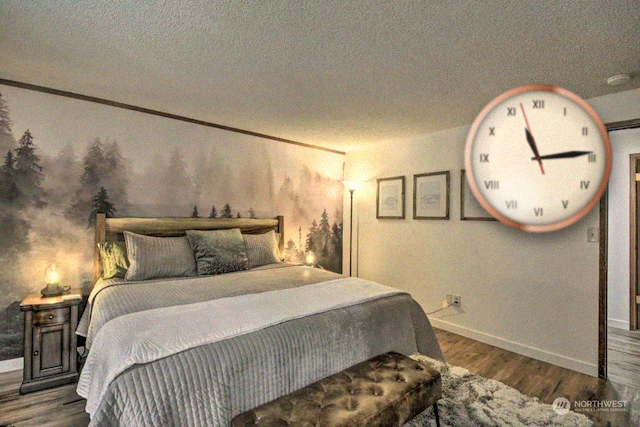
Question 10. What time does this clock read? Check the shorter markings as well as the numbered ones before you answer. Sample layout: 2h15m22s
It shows 11h13m57s
